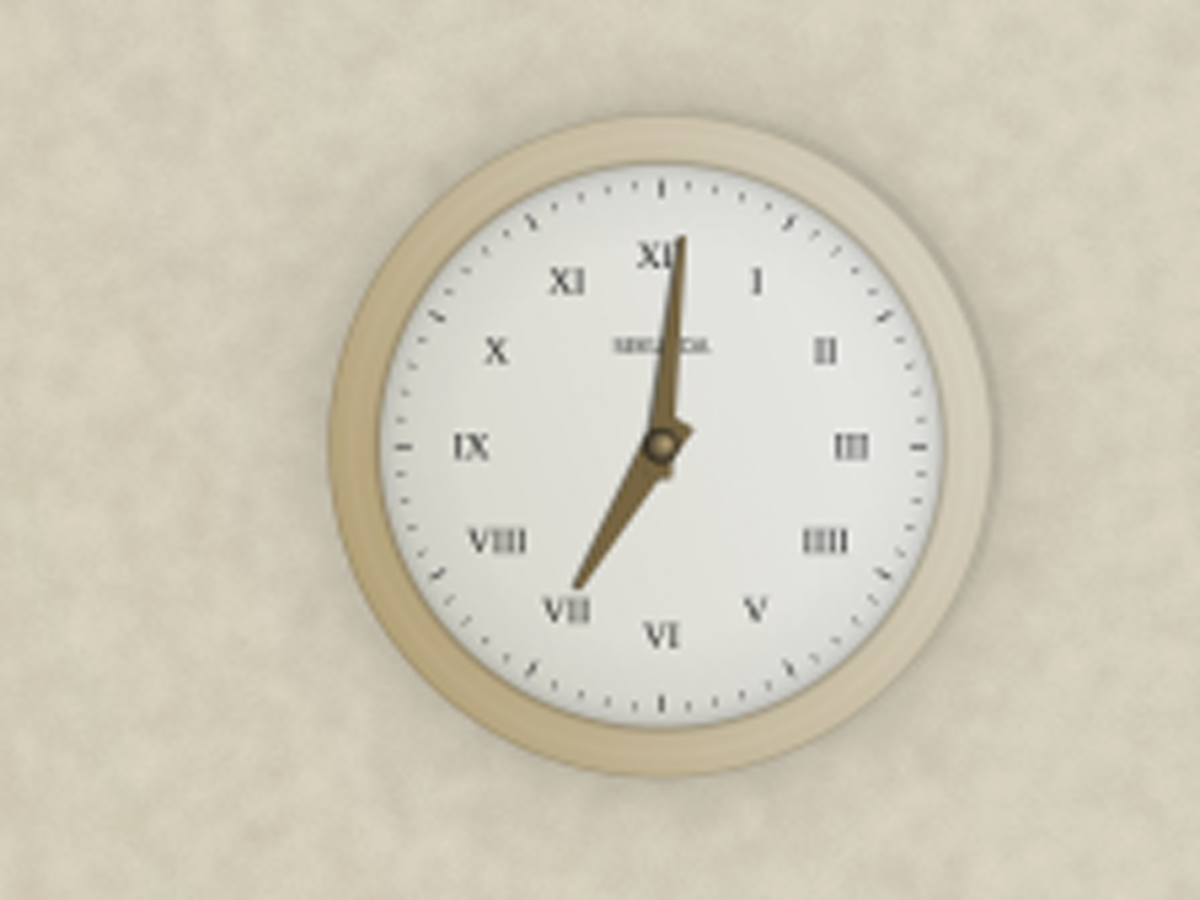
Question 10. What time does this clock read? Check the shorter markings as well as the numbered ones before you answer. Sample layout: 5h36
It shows 7h01
